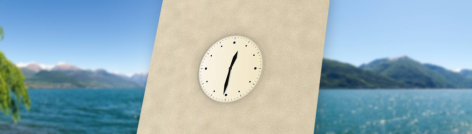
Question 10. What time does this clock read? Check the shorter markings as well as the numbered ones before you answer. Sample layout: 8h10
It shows 12h31
